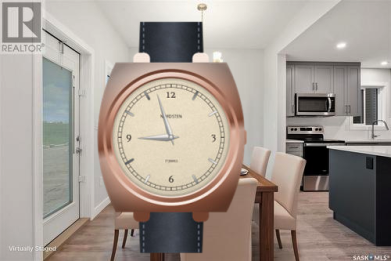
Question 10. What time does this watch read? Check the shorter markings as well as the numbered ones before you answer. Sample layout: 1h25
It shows 8h57
